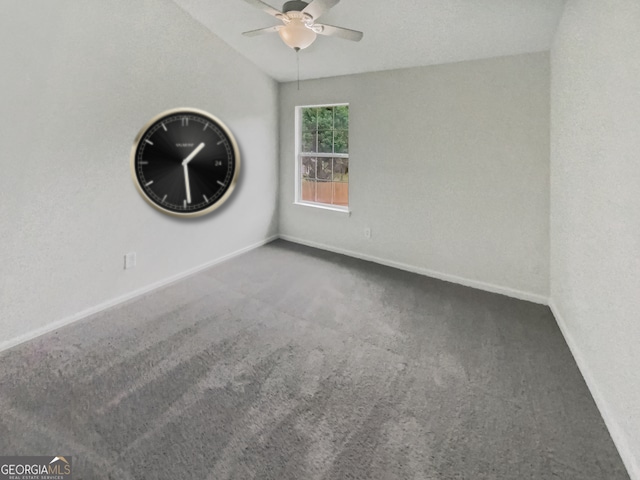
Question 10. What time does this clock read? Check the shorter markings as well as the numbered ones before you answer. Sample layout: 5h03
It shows 1h29
